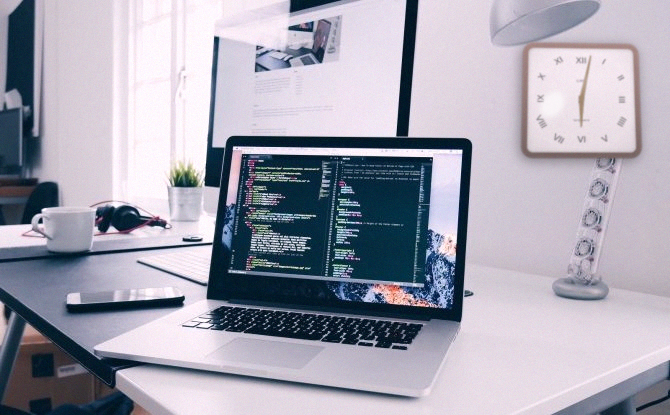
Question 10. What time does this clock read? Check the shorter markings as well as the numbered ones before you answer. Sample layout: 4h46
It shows 6h02
